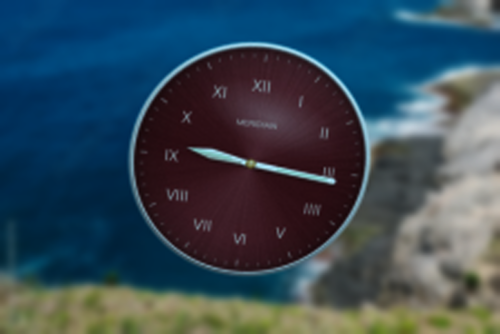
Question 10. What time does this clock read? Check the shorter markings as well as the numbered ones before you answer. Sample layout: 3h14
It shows 9h16
